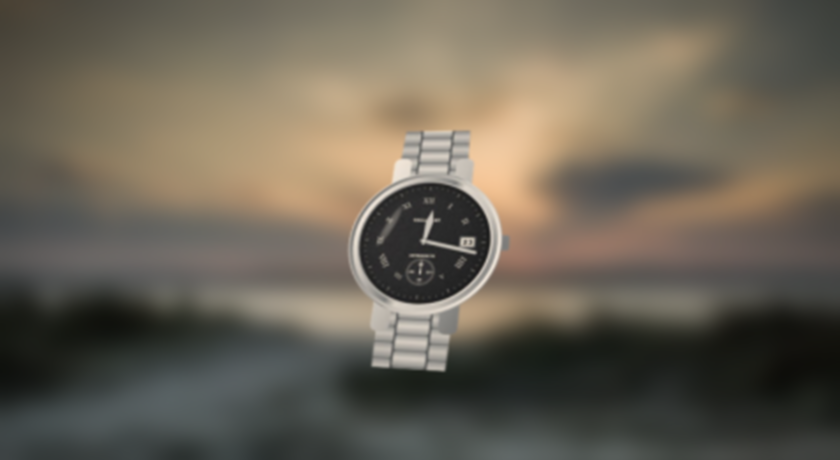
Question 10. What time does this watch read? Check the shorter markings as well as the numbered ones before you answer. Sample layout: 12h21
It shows 12h17
